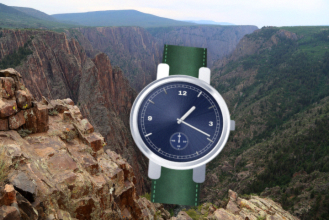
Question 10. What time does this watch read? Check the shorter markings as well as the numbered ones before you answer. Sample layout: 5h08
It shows 1h19
